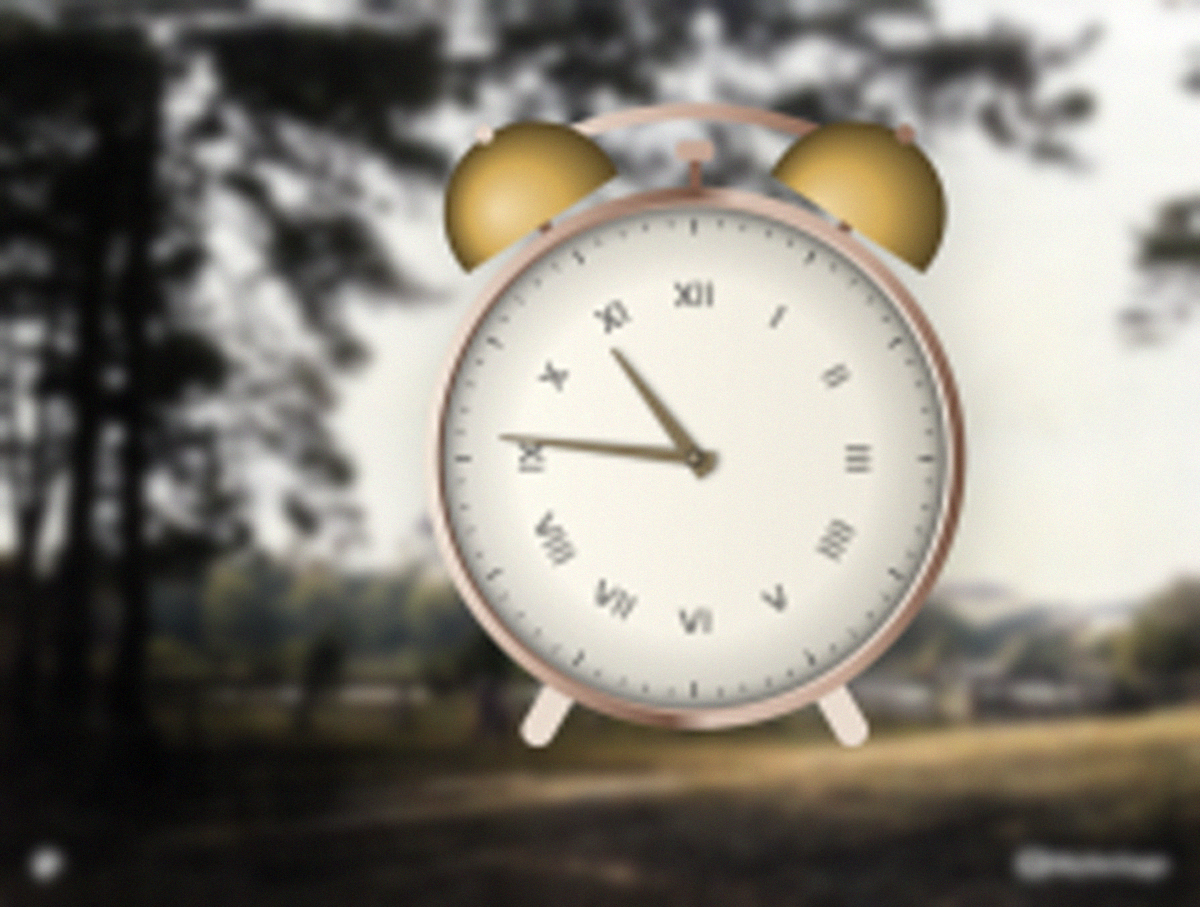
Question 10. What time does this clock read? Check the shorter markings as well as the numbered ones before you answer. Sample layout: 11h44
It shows 10h46
